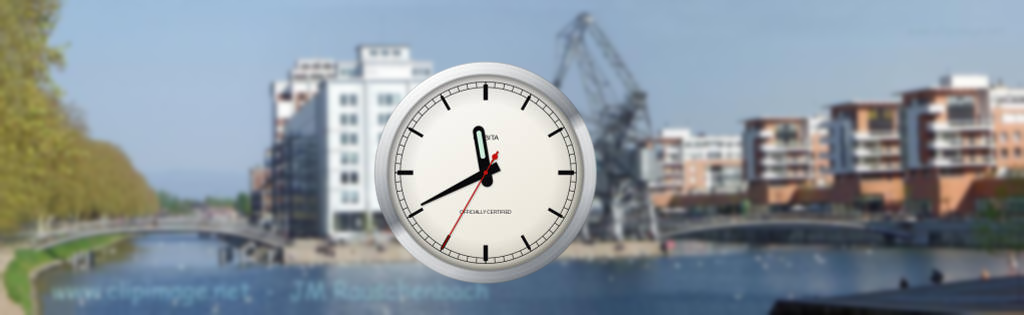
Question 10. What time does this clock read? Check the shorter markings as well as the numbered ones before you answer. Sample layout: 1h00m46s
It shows 11h40m35s
